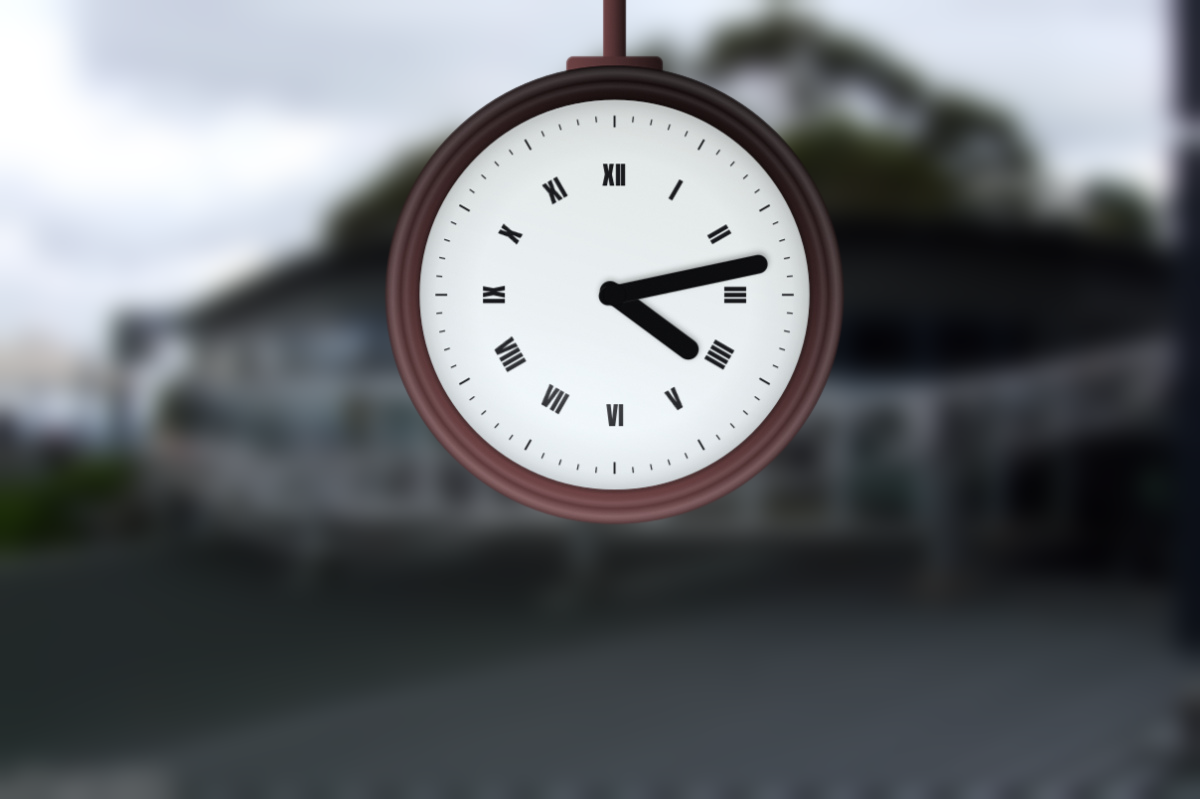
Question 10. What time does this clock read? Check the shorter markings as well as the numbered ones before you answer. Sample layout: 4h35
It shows 4h13
